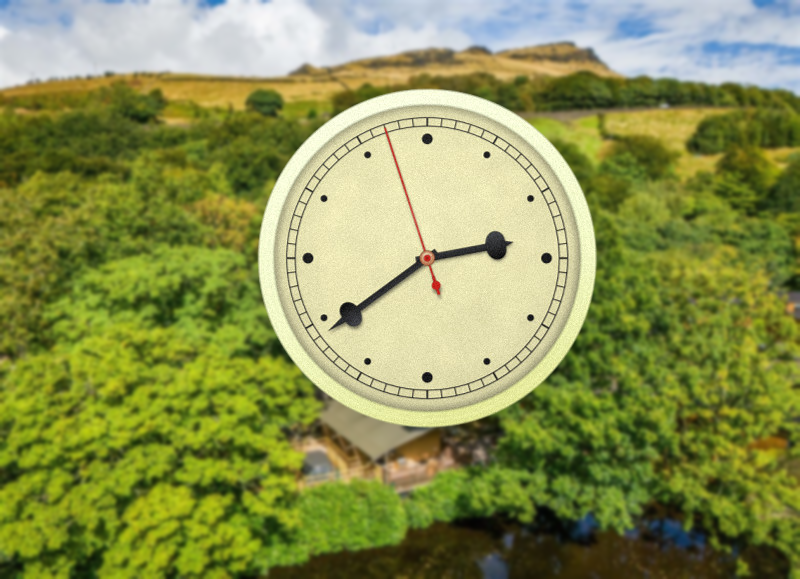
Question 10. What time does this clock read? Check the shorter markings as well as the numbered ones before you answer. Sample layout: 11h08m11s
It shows 2h38m57s
